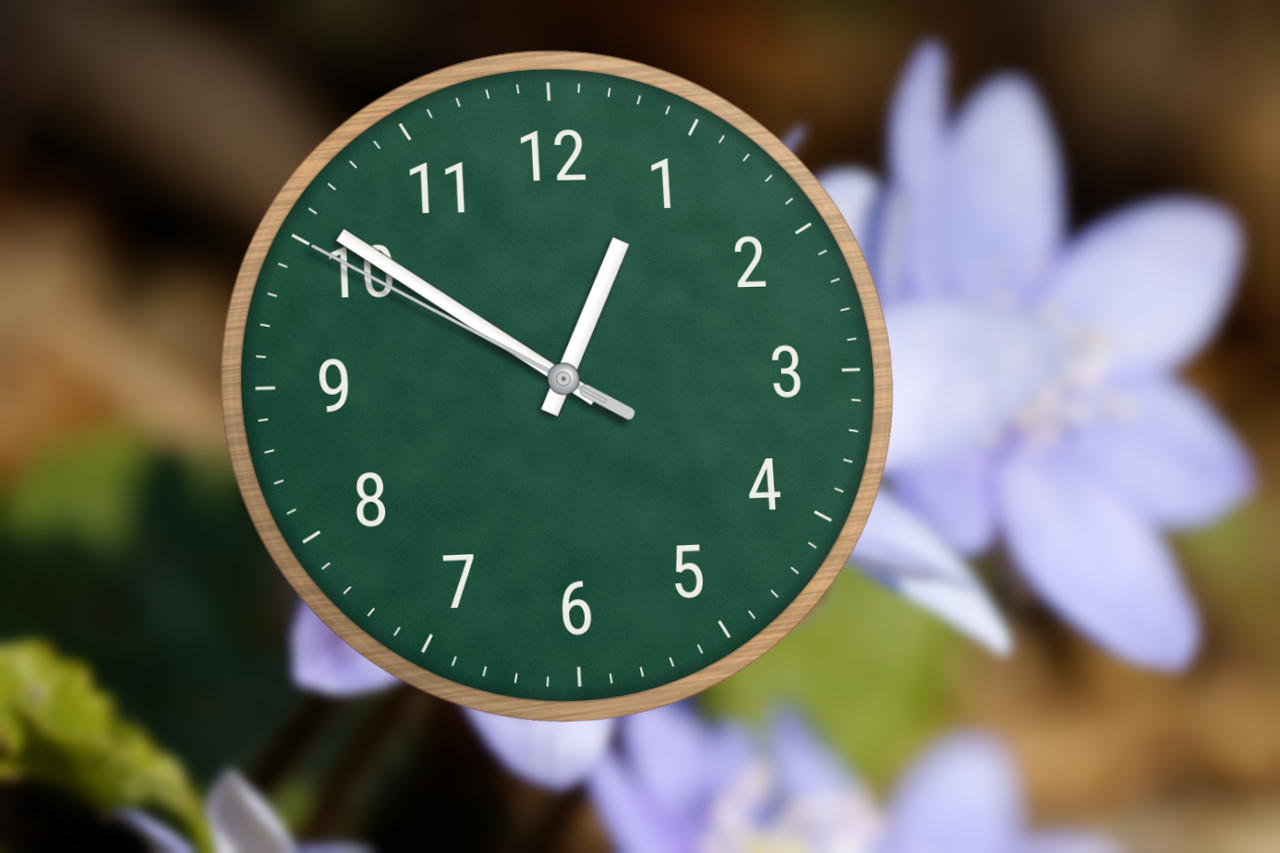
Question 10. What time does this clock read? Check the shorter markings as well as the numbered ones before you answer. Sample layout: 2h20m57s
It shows 12h50m50s
